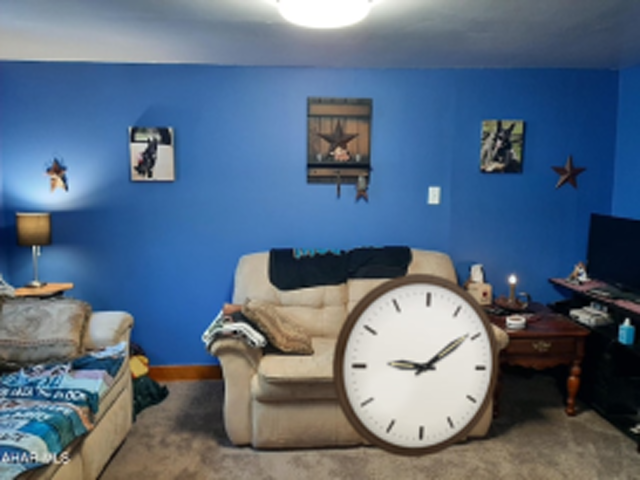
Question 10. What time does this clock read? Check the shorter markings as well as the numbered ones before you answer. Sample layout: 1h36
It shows 9h09
